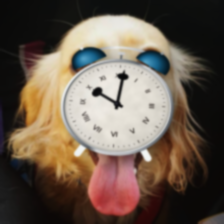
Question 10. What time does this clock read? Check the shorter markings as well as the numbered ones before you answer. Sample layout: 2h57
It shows 10h01
